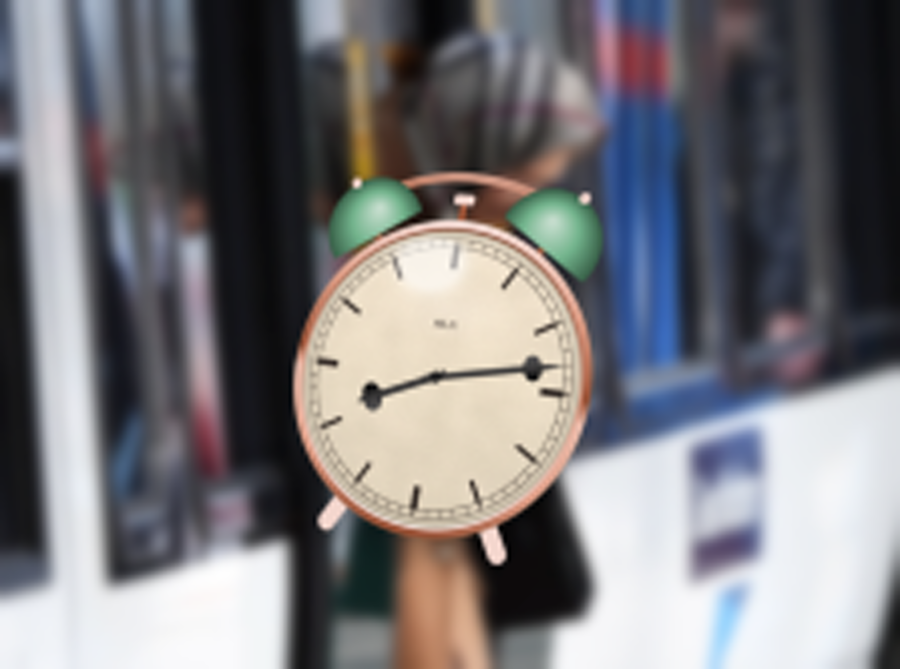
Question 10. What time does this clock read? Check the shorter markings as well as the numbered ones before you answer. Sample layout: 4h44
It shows 8h13
